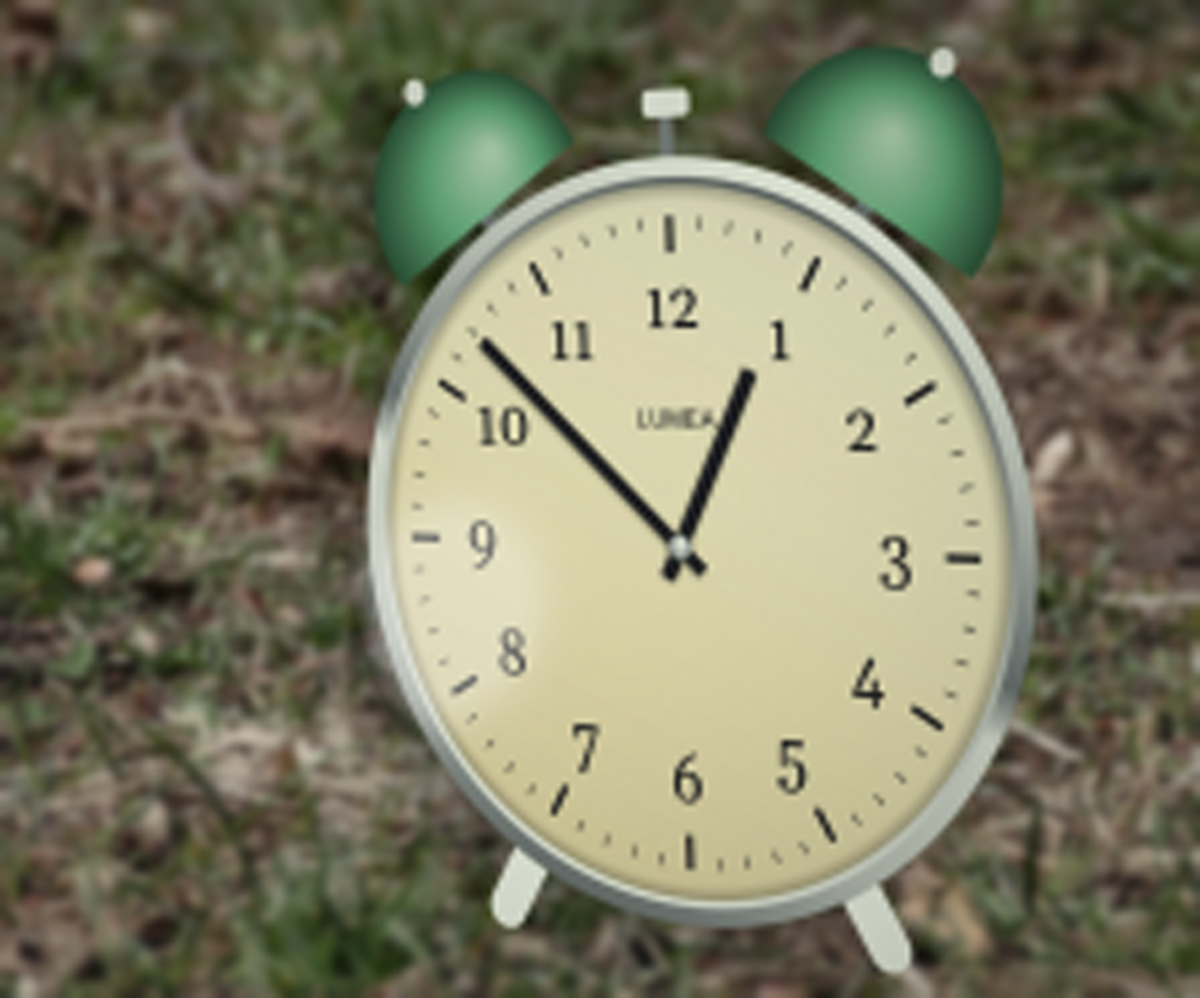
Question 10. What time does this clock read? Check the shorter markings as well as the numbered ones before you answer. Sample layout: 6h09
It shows 12h52
